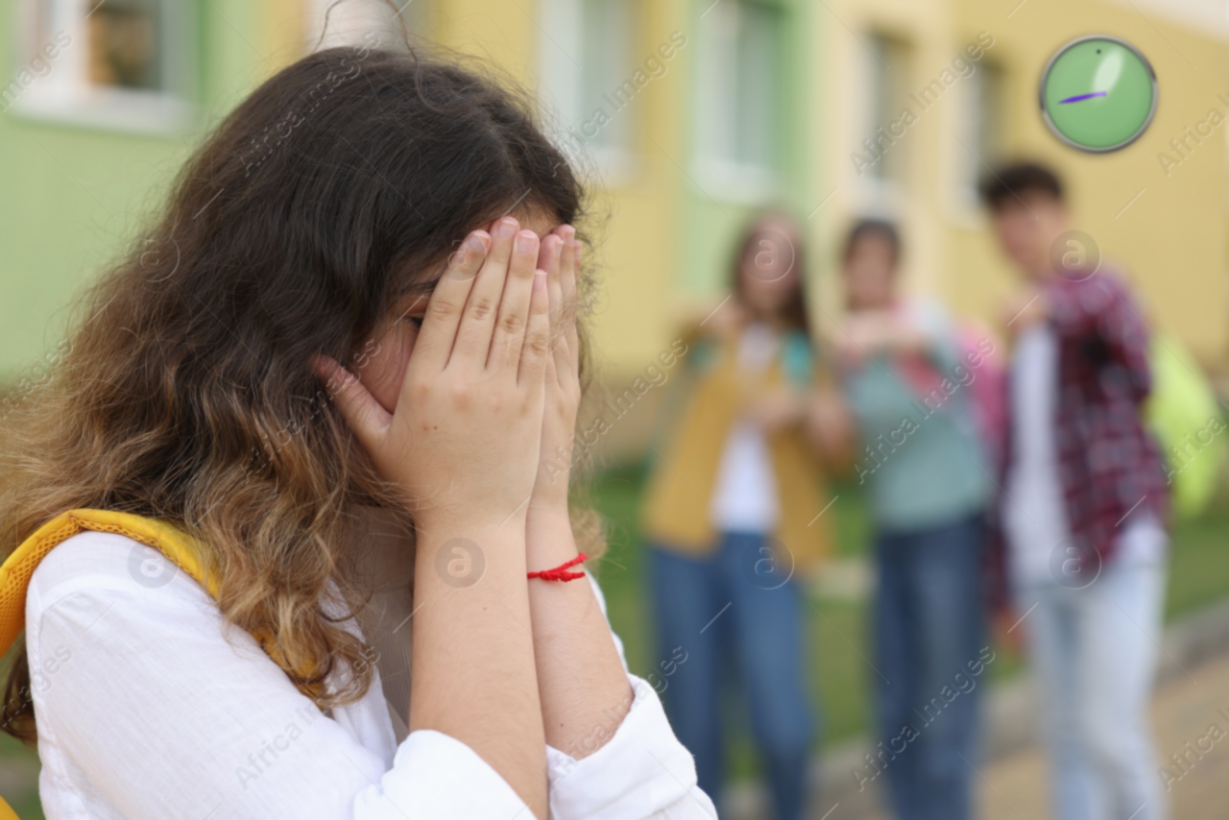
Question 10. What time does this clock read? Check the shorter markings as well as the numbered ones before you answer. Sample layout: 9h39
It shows 8h43
